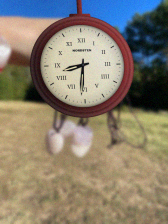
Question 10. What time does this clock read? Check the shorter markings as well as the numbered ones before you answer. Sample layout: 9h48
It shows 8h31
